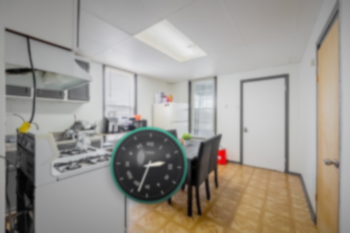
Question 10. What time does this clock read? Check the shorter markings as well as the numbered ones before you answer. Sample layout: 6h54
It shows 2h33
